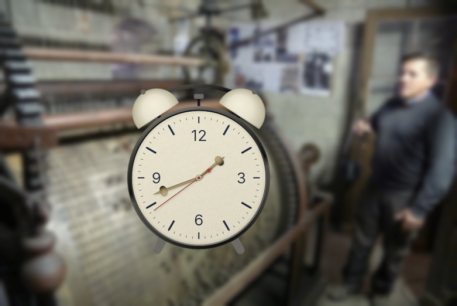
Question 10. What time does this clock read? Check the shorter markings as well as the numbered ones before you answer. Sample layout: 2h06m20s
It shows 1h41m39s
